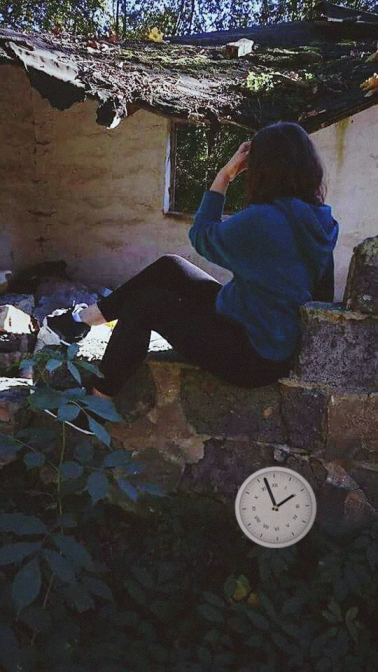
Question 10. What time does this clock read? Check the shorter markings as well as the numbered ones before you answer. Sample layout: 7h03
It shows 1h57
